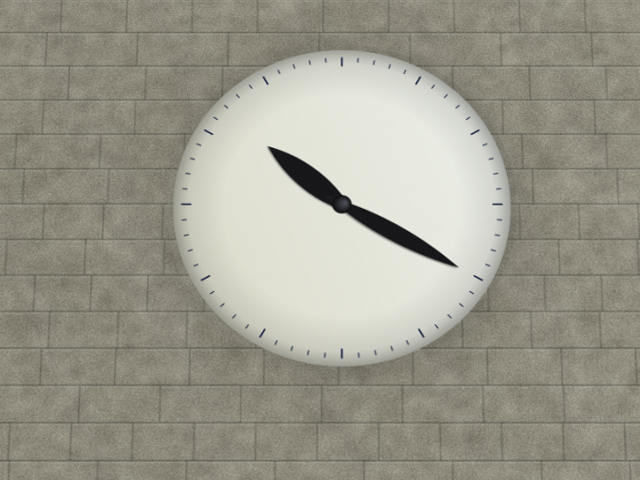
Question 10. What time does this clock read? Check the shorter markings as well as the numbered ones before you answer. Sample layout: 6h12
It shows 10h20
